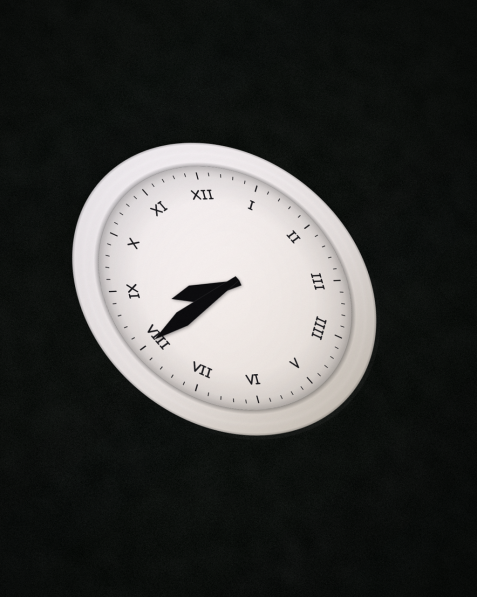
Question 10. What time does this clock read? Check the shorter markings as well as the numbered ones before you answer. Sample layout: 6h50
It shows 8h40
